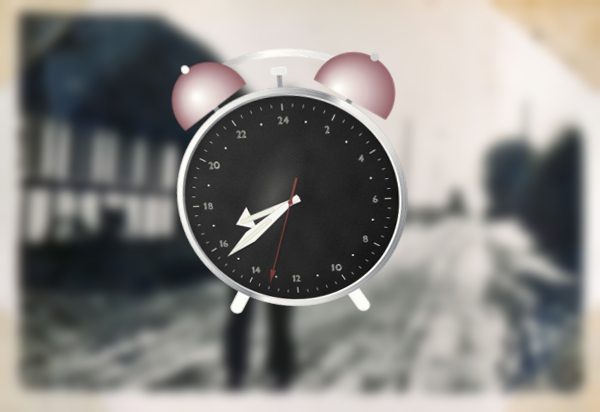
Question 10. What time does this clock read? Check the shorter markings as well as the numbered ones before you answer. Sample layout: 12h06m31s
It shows 16h38m33s
